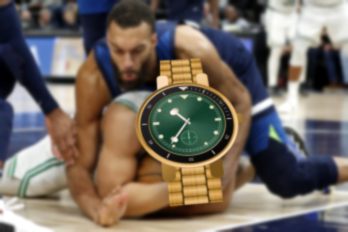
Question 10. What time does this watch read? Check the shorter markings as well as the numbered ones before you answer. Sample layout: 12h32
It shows 10h36
